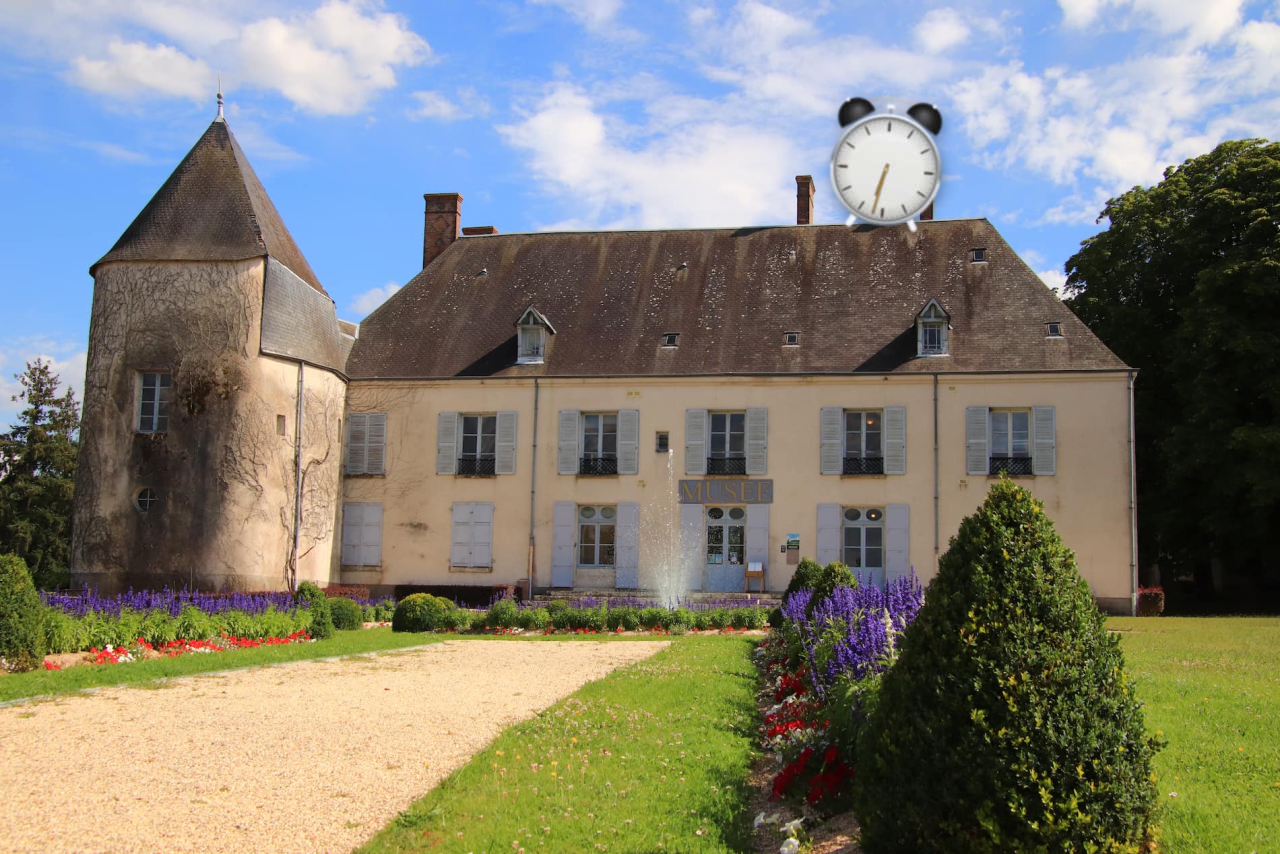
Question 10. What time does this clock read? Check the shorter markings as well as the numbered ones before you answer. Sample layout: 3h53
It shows 6h32
